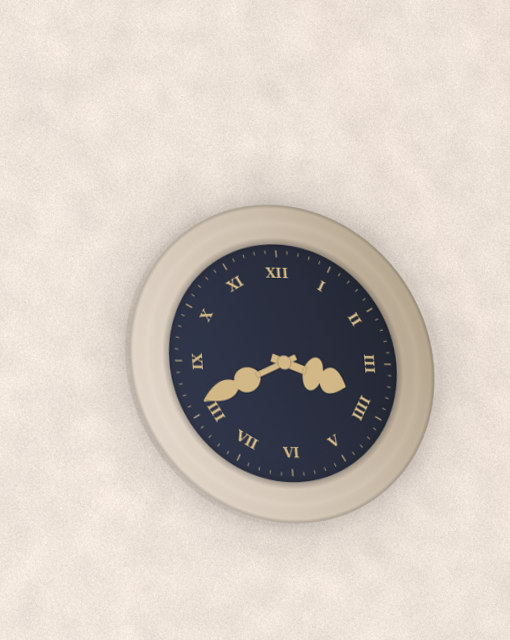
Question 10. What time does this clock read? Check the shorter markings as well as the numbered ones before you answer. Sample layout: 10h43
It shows 3h41
